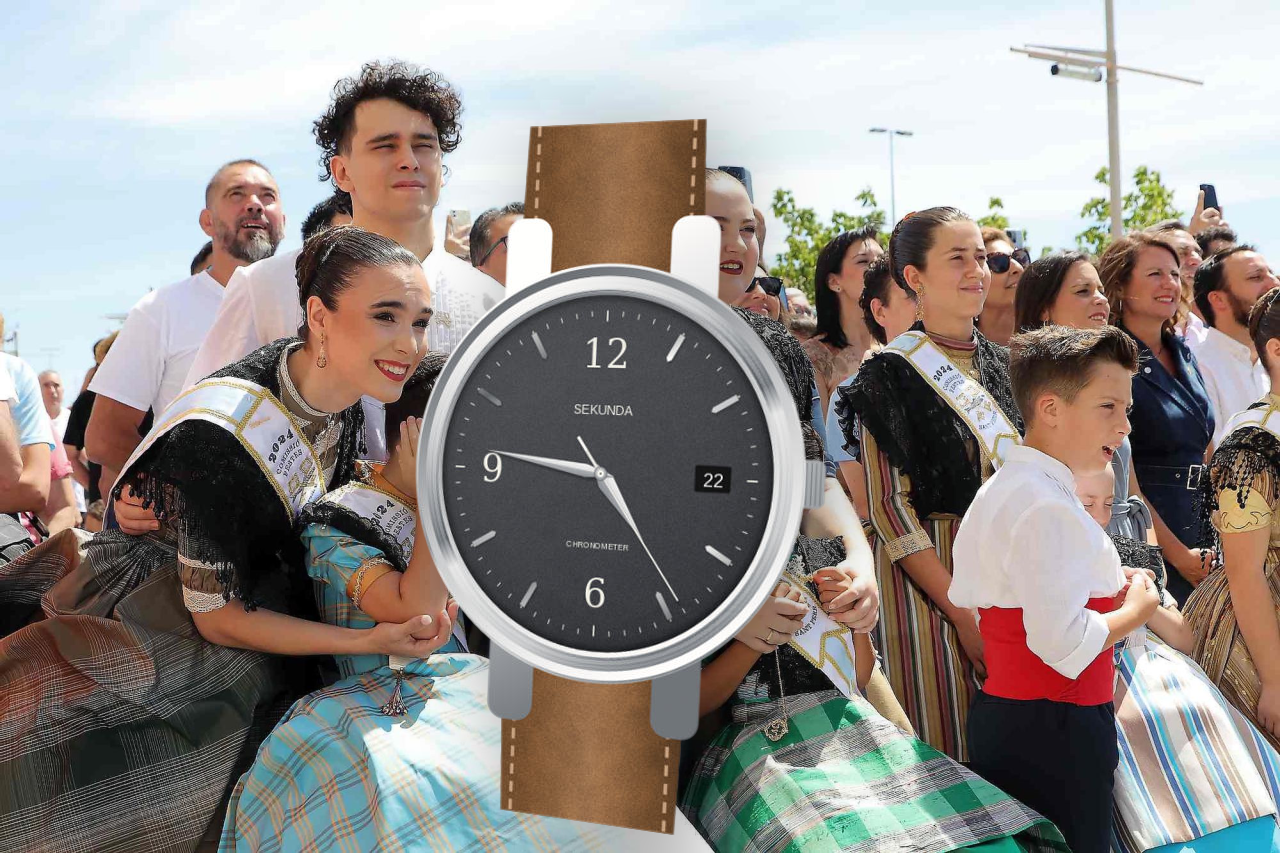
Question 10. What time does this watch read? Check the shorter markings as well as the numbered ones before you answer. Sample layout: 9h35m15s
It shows 4h46m24s
